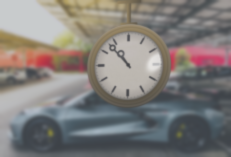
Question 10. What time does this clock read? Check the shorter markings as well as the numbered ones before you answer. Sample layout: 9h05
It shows 10h53
